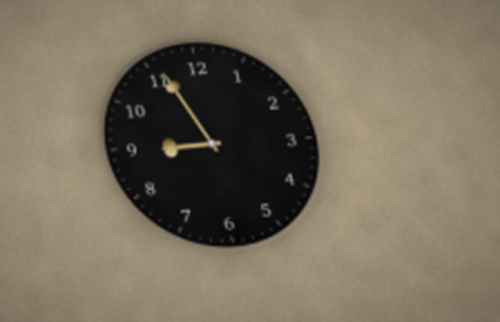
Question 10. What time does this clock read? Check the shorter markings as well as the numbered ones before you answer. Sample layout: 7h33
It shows 8h56
